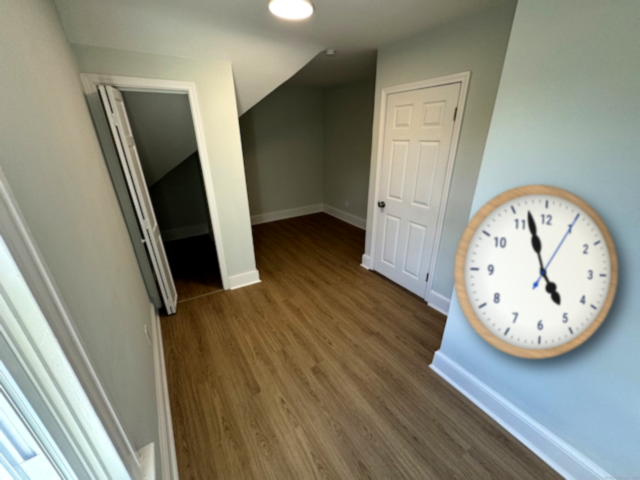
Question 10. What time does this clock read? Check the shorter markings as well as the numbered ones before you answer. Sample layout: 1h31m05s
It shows 4h57m05s
